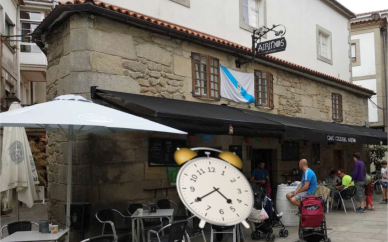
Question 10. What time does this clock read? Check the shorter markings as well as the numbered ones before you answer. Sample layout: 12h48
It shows 4h40
